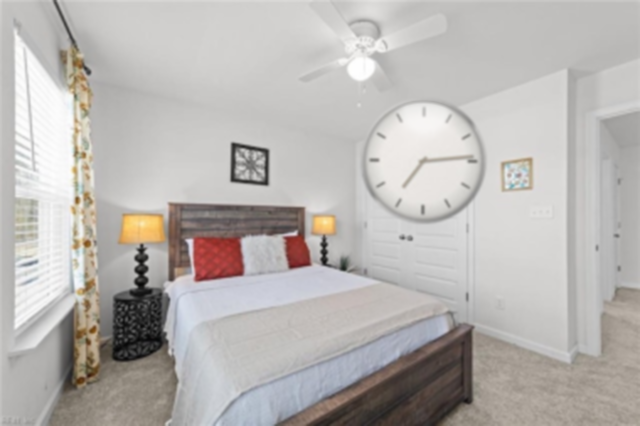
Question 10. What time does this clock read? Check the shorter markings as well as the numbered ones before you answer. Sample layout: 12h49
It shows 7h14
